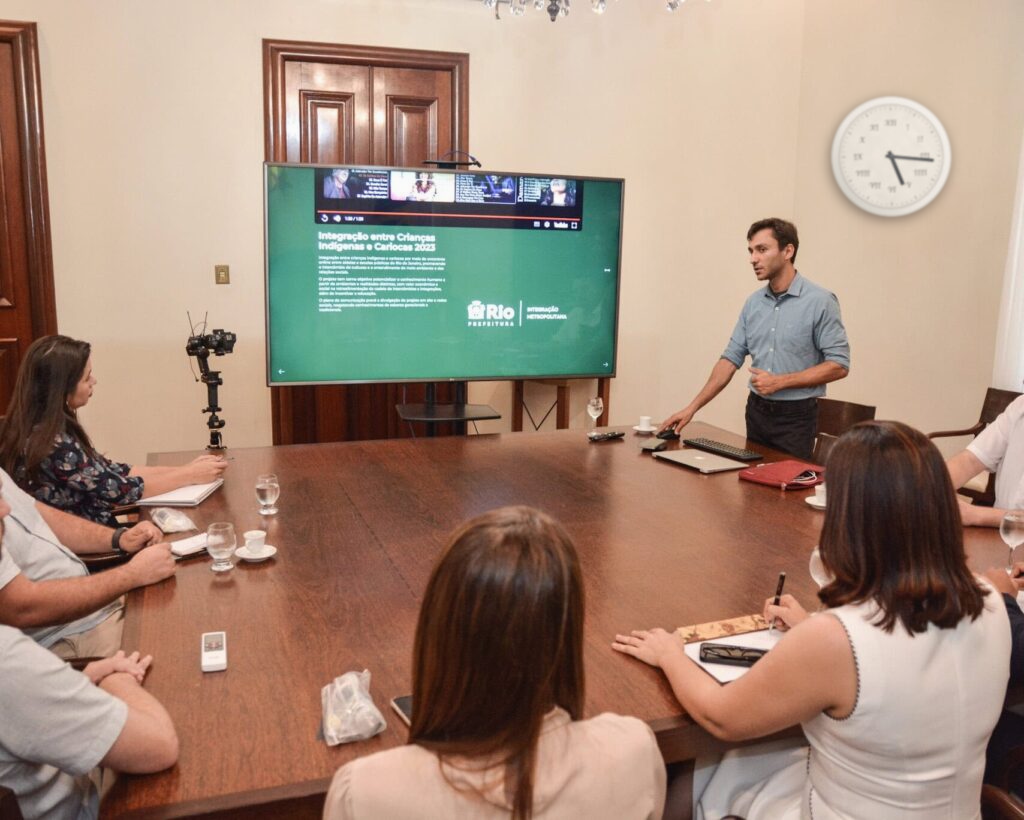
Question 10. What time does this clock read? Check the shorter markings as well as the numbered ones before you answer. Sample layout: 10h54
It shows 5h16
